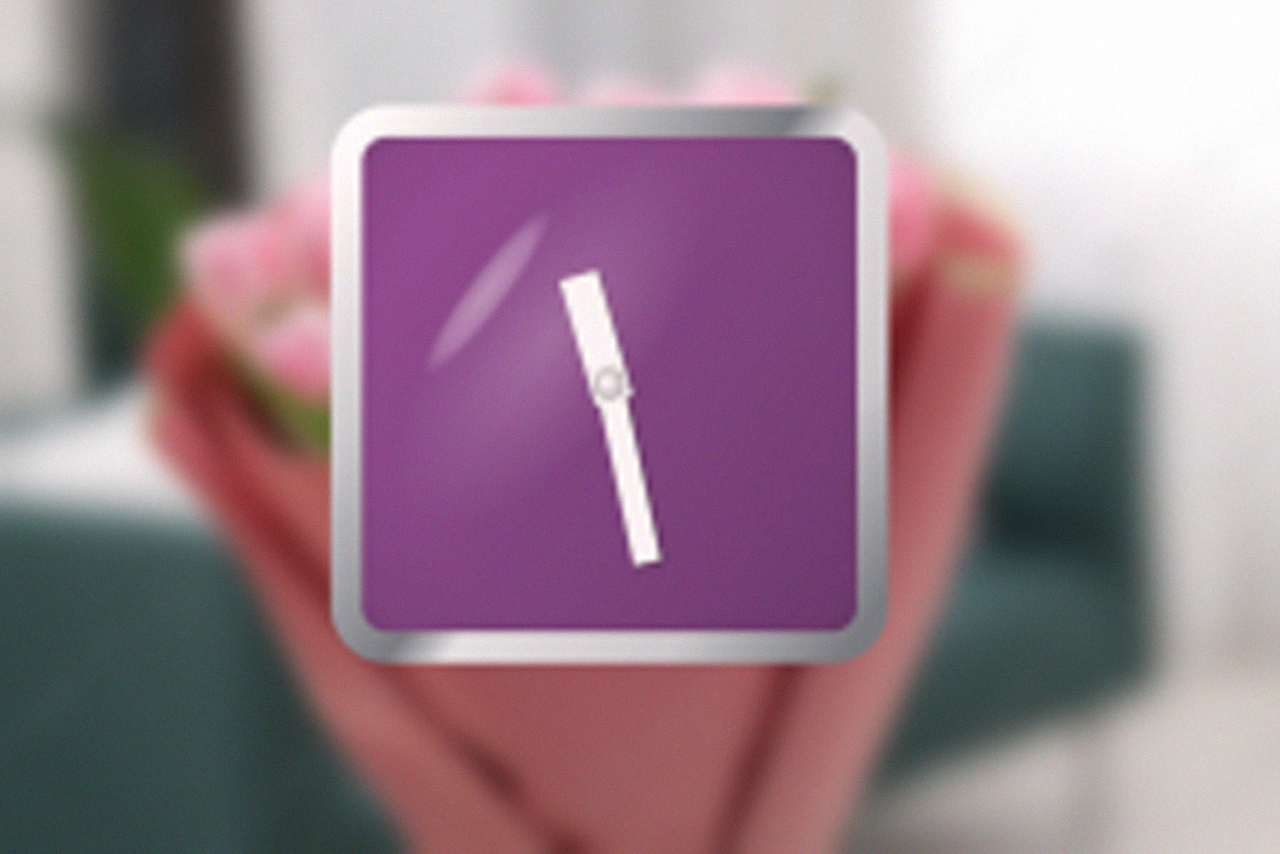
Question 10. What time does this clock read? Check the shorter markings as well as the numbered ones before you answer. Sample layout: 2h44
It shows 11h28
